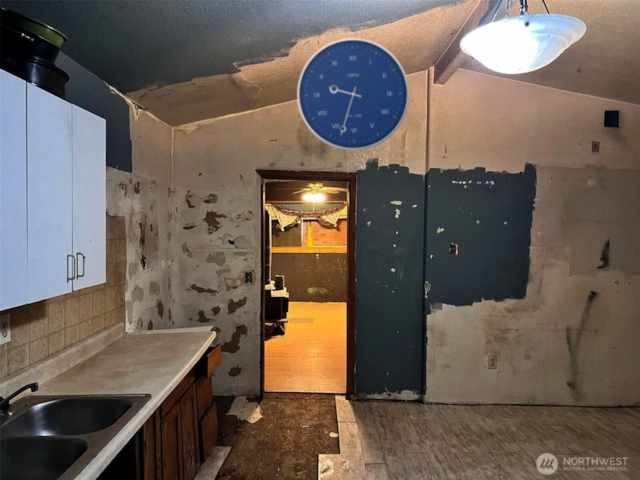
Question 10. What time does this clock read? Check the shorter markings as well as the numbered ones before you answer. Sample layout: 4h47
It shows 9h33
